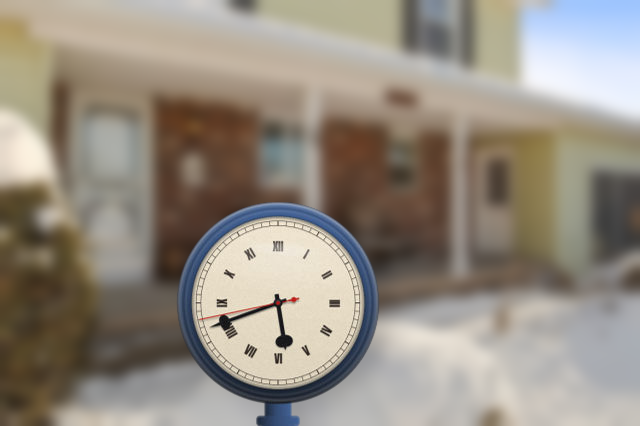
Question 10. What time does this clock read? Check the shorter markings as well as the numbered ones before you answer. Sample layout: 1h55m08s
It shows 5h41m43s
